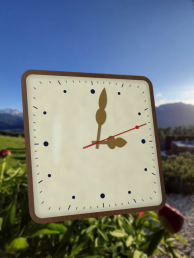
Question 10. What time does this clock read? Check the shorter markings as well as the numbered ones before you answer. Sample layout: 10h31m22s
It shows 3h02m12s
